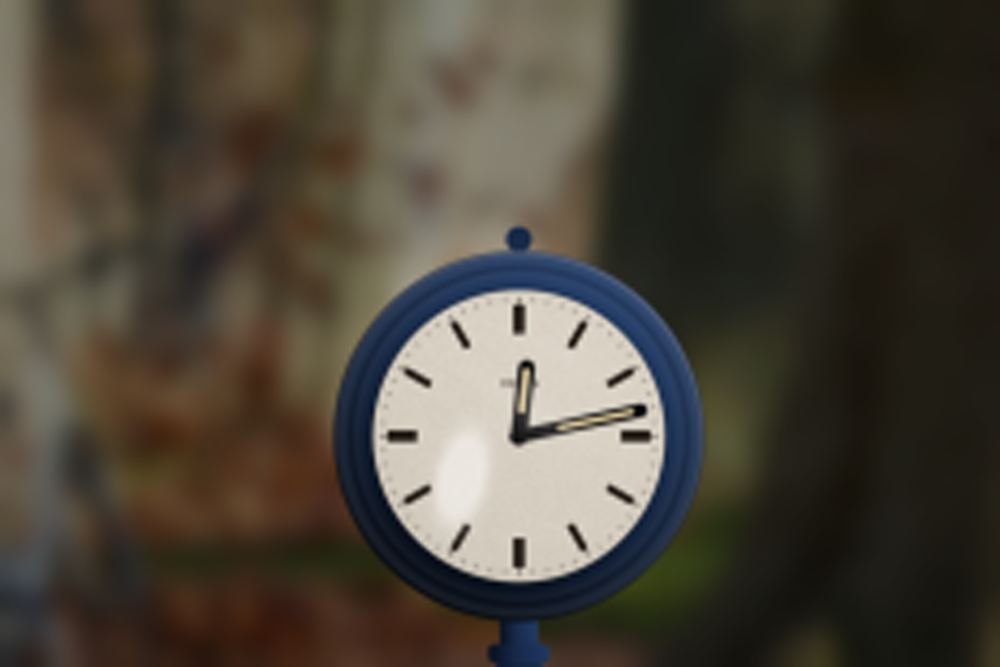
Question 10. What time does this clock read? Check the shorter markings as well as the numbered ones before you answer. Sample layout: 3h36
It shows 12h13
